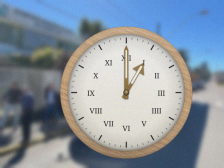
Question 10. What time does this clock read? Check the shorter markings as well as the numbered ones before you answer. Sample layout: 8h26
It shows 1h00
